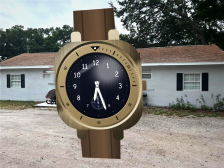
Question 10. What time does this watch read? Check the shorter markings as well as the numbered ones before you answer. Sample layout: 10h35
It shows 6h27
